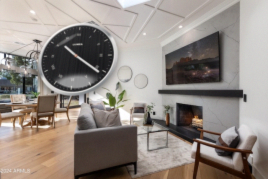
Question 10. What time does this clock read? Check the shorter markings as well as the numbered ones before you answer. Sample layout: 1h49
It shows 10h21
